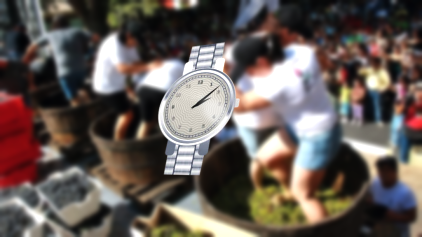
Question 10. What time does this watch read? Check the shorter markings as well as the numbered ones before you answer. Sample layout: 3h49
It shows 2h08
